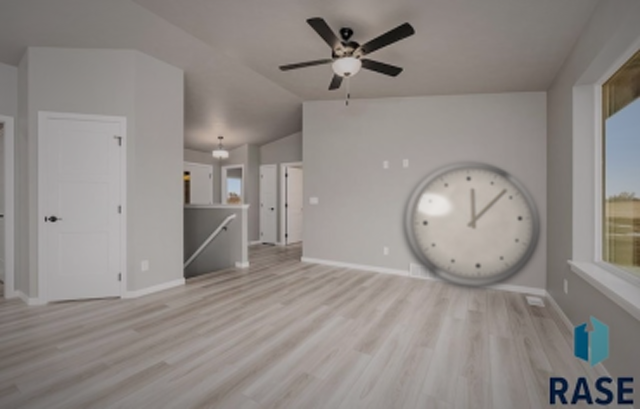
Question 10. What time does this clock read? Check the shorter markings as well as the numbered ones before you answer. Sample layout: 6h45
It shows 12h08
